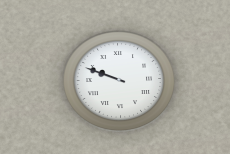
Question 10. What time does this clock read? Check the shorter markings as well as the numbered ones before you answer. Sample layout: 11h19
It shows 9h49
